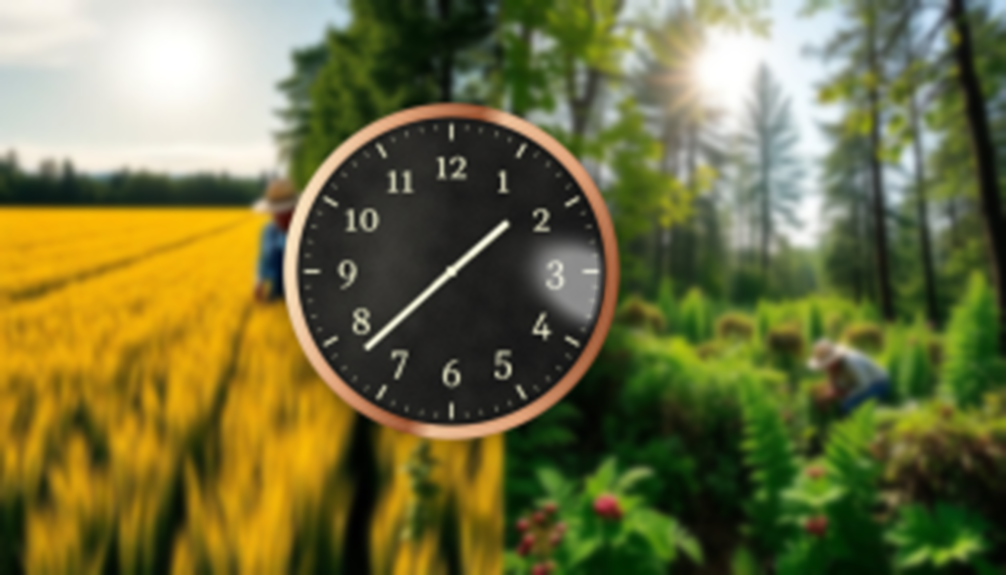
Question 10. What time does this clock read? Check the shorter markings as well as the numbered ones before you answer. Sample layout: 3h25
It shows 1h38
